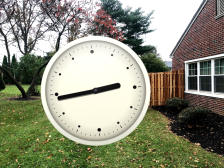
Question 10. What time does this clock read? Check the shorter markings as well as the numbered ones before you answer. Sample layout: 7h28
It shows 2h44
